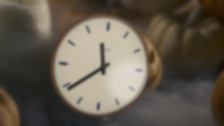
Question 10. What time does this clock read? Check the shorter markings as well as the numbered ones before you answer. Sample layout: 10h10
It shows 11h39
